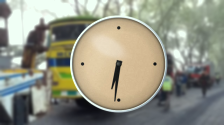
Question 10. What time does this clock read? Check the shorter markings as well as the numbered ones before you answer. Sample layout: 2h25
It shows 6h31
